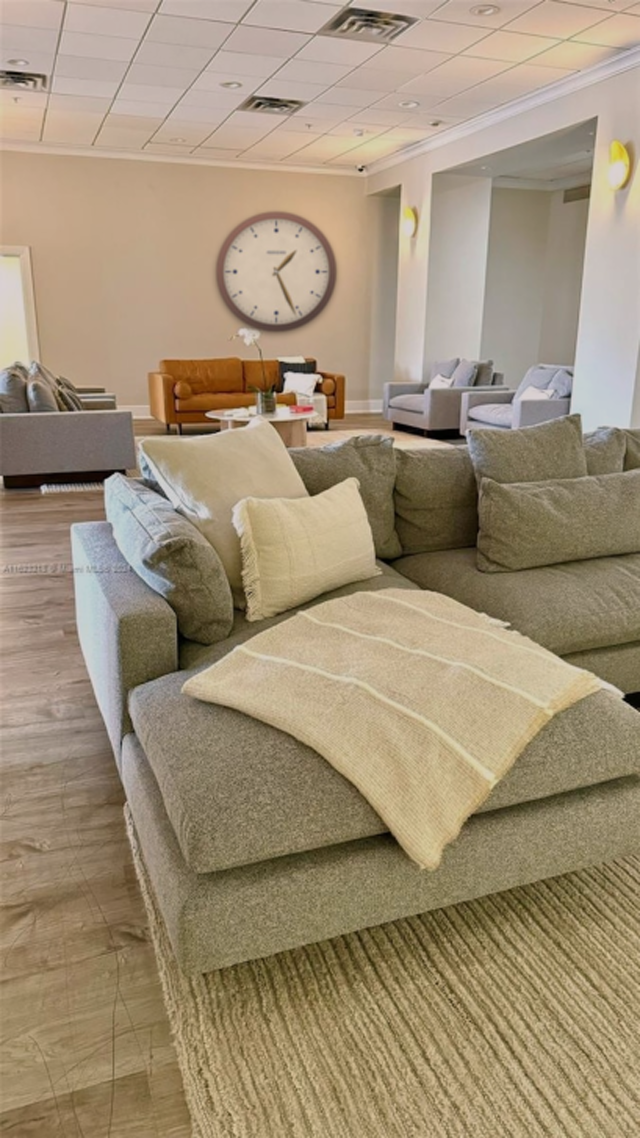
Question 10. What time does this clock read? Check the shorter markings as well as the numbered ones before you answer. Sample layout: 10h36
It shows 1h26
